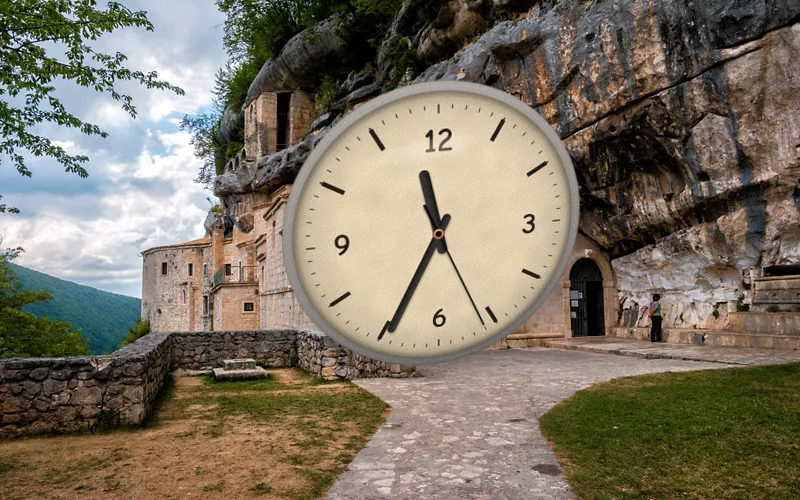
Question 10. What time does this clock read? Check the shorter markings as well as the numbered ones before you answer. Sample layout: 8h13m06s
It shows 11h34m26s
